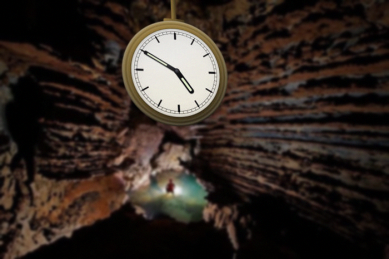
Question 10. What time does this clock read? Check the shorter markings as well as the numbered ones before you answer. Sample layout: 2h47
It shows 4h50
